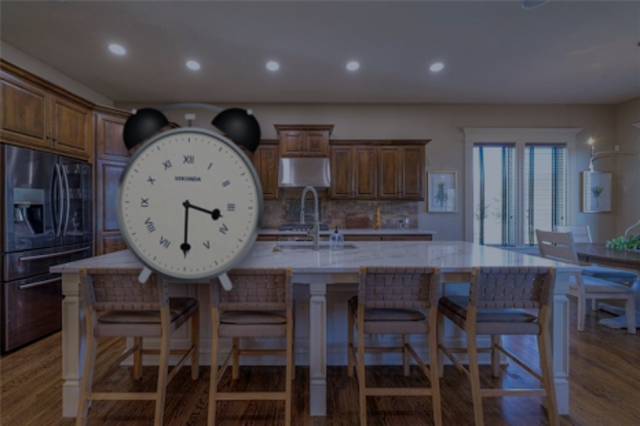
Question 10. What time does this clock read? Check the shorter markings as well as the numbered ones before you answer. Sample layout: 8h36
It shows 3h30
